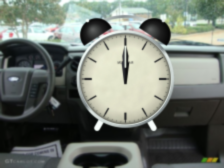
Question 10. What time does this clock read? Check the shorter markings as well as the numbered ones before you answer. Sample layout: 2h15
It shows 12h00
